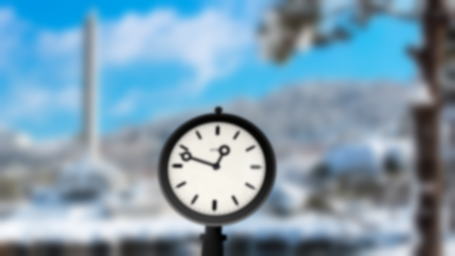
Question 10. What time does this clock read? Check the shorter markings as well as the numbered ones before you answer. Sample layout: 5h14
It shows 12h48
